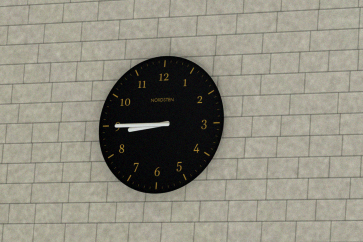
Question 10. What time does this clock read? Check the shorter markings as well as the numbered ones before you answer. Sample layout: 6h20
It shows 8h45
